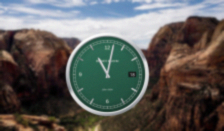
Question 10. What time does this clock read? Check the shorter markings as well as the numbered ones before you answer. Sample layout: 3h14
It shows 11h02
